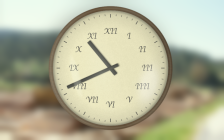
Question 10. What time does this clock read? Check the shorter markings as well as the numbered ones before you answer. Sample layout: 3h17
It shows 10h41
